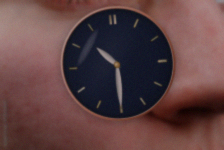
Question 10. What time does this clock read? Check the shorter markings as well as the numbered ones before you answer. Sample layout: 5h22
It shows 10h30
